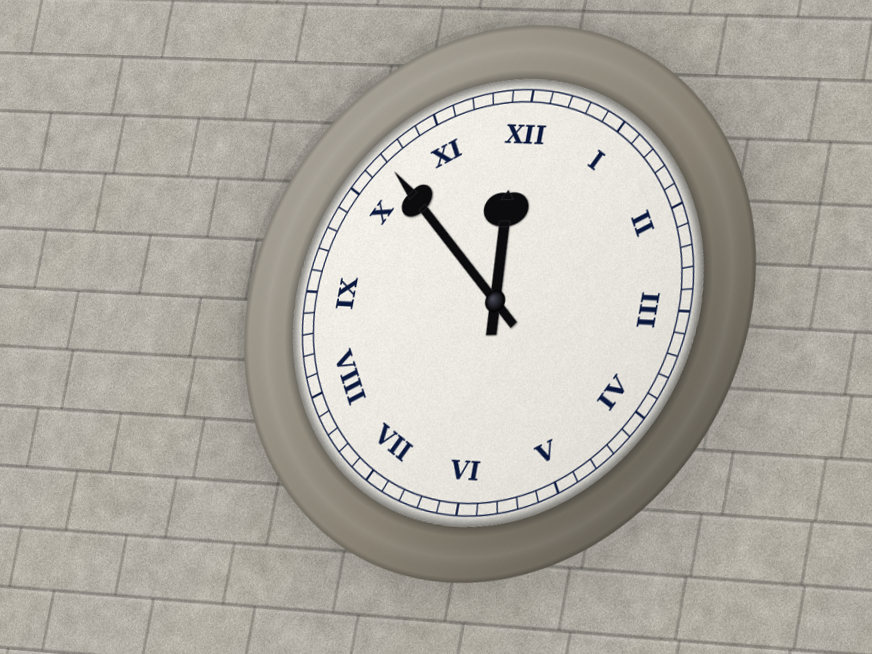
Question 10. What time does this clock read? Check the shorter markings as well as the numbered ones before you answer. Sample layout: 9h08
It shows 11h52
